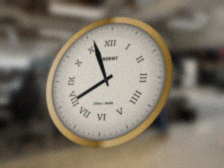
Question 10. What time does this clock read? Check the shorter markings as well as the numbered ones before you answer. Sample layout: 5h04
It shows 7h56
